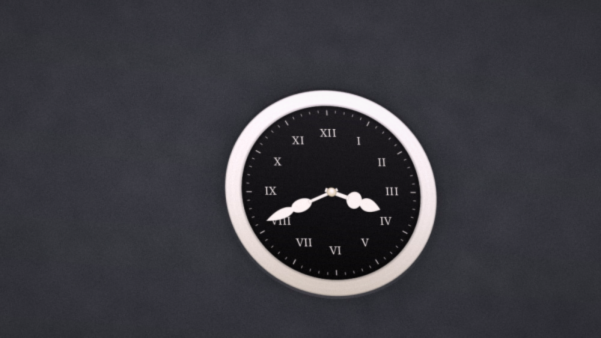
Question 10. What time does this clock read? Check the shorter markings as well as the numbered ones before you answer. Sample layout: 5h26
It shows 3h41
